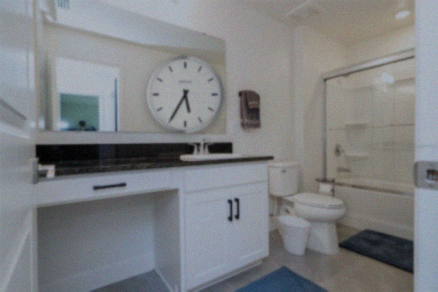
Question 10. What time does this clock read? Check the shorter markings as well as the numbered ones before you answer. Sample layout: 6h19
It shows 5h35
